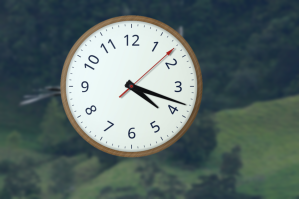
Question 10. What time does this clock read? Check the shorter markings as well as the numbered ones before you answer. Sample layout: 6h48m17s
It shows 4h18m08s
